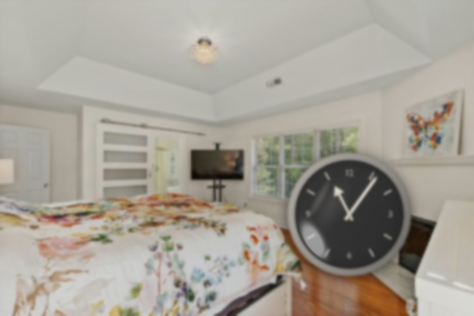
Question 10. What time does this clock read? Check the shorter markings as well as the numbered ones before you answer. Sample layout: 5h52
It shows 11h06
